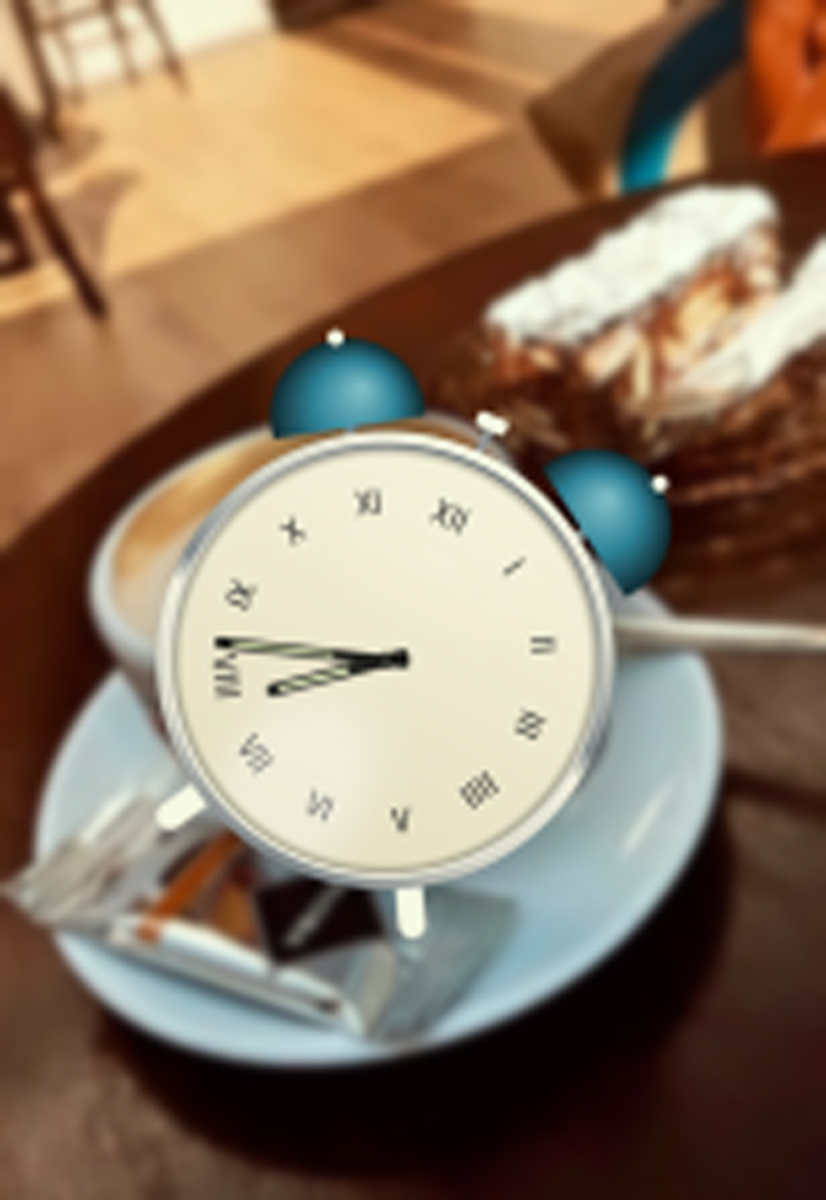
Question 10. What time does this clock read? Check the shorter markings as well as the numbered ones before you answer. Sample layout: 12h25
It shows 7h42
